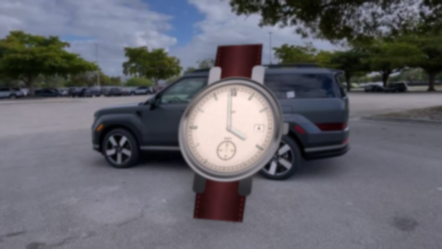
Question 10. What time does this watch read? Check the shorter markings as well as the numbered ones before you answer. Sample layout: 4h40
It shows 3h59
